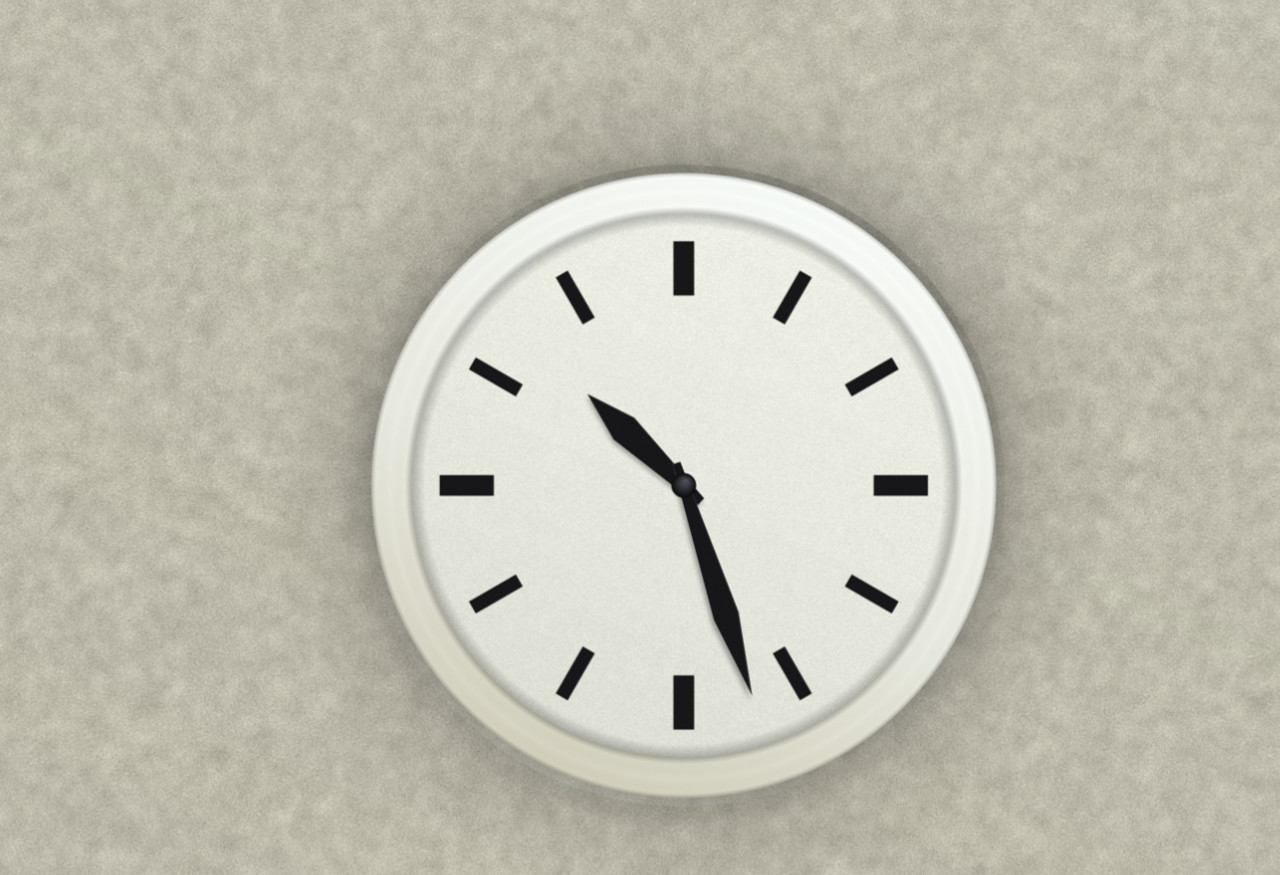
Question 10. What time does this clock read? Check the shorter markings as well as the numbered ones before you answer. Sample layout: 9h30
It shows 10h27
